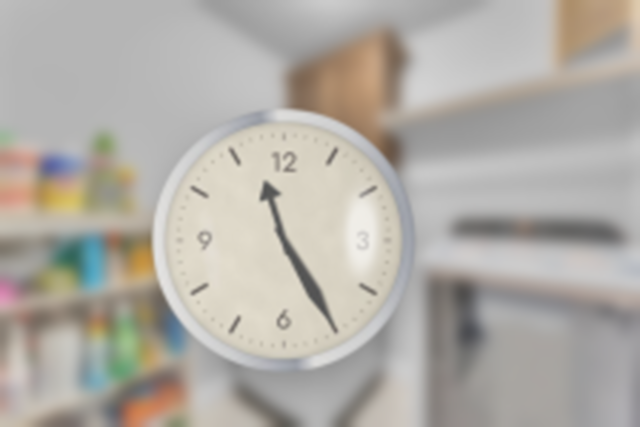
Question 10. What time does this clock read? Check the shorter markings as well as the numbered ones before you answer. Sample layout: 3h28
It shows 11h25
